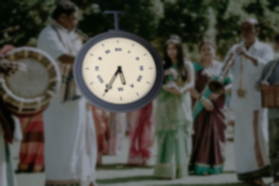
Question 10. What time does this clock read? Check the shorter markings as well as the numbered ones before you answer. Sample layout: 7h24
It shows 5h35
